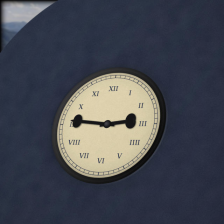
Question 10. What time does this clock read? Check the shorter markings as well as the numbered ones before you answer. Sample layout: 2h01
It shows 2h46
